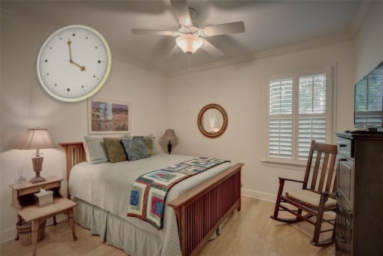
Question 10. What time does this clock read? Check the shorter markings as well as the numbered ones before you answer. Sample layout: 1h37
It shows 3h58
